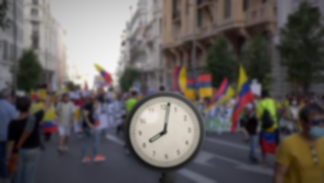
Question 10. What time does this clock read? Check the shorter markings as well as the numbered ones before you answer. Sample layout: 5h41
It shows 8h02
